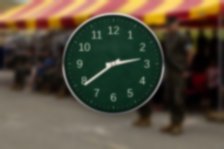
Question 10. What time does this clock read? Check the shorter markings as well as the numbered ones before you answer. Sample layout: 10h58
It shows 2h39
